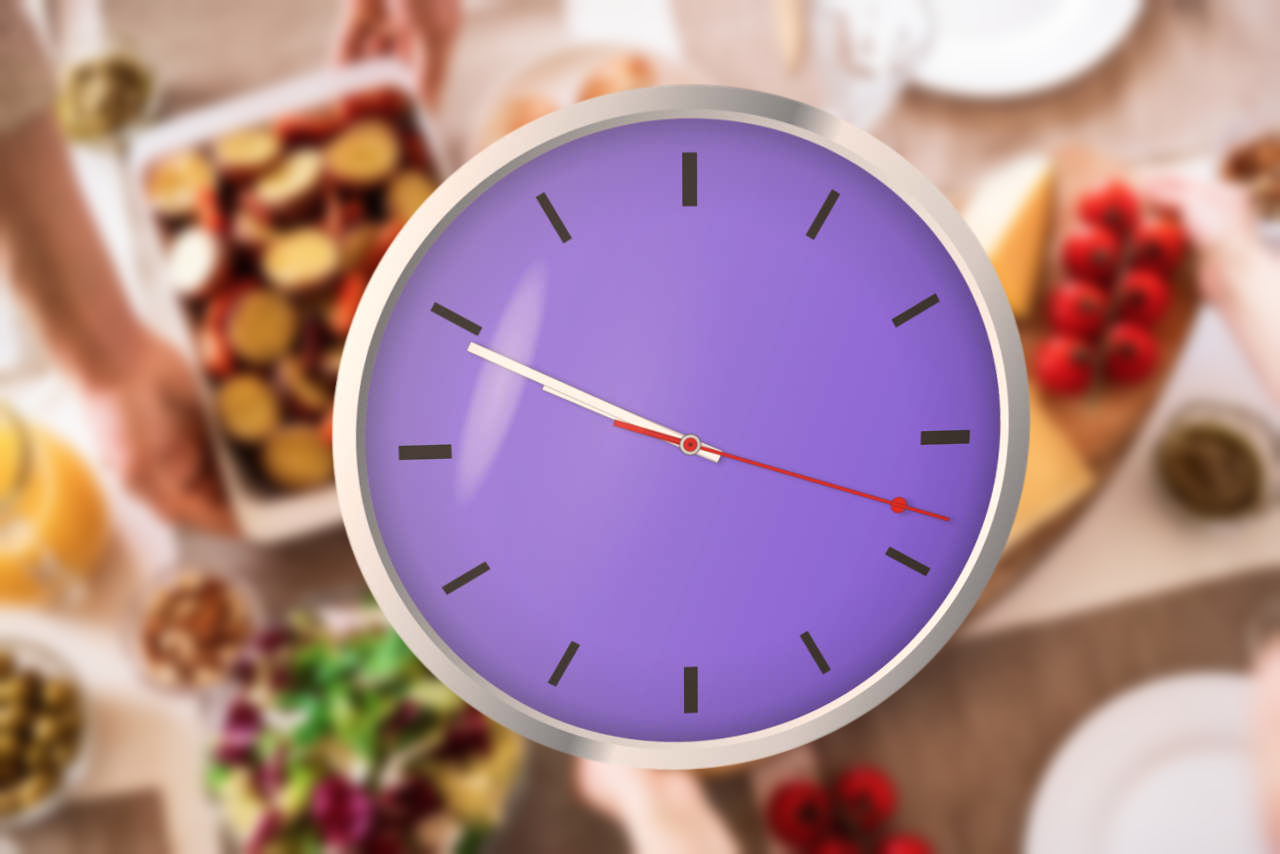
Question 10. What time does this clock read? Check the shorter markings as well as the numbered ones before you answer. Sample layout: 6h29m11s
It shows 9h49m18s
